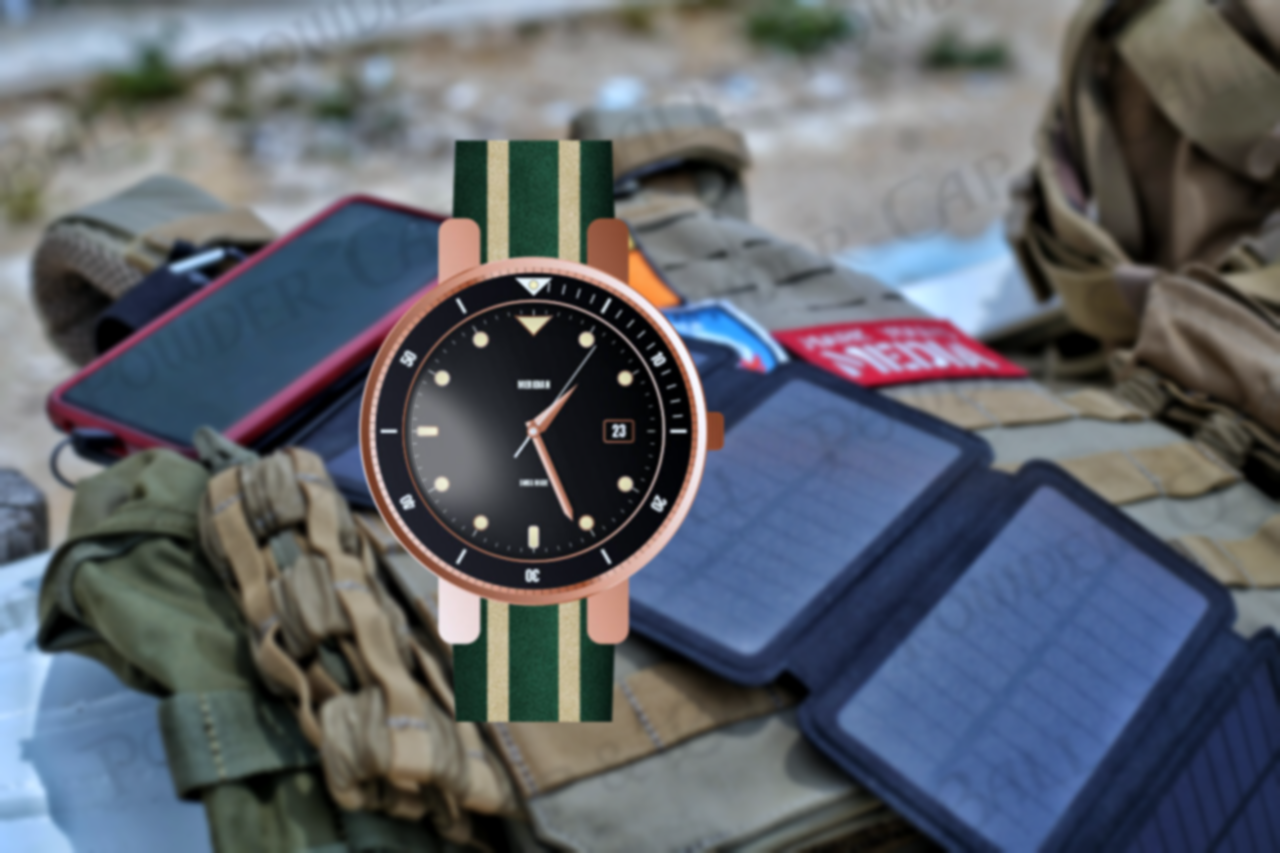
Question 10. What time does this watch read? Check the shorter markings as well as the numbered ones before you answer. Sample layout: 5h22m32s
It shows 1h26m06s
